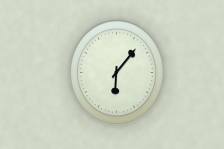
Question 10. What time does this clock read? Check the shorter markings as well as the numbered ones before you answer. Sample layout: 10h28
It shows 6h07
